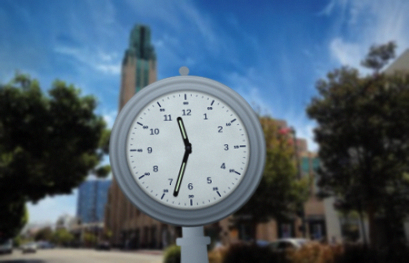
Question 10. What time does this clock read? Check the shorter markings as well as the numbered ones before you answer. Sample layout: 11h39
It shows 11h33
